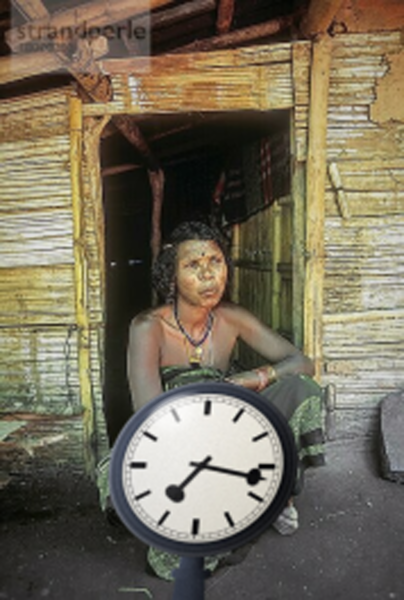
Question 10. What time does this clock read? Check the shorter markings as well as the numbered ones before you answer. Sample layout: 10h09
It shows 7h17
